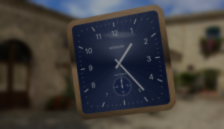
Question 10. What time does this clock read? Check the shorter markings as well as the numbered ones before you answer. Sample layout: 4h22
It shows 1h24
